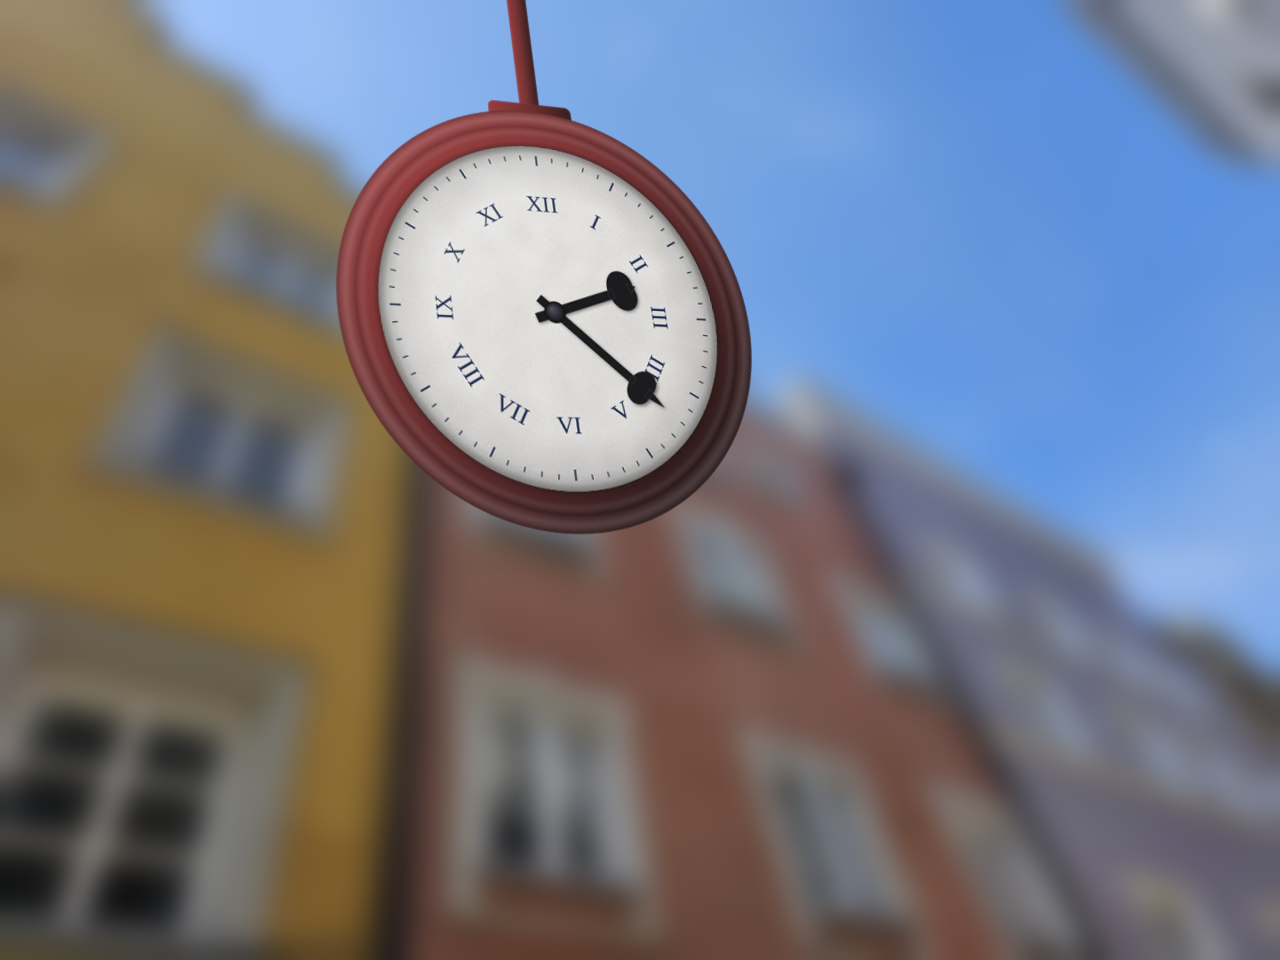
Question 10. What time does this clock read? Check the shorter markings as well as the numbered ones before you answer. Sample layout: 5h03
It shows 2h22
